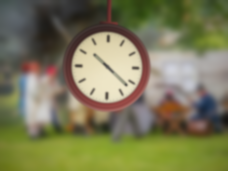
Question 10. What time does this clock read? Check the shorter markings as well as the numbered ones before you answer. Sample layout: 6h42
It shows 10h22
